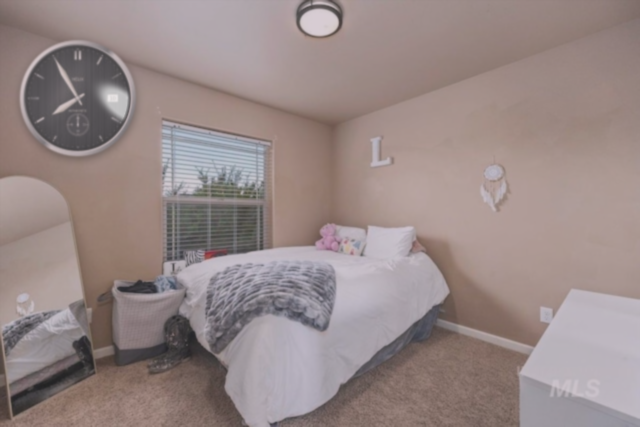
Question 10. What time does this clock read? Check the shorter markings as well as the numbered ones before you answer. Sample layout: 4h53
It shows 7h55
